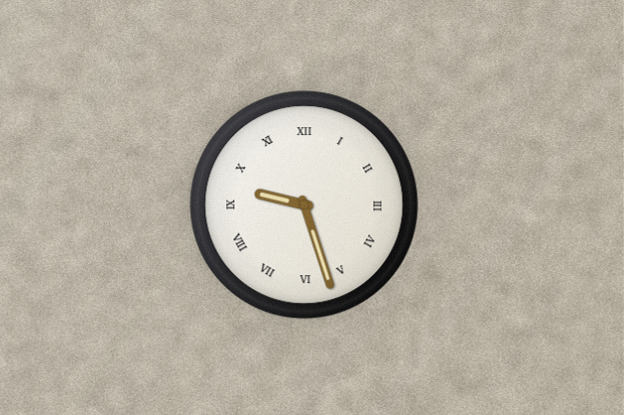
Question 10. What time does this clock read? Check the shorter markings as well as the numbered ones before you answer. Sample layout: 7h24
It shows 9h27
